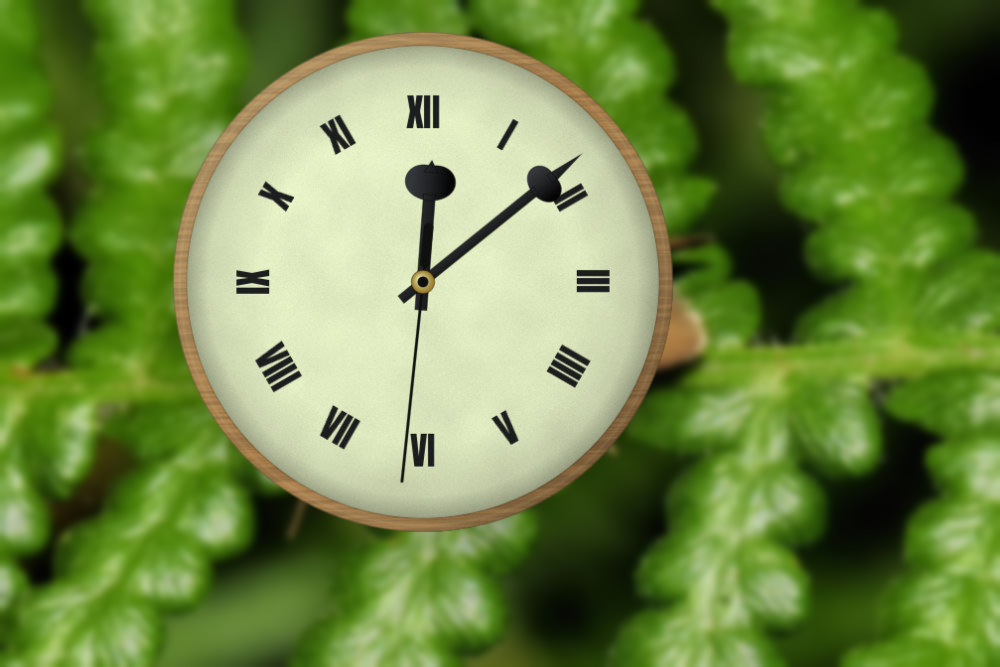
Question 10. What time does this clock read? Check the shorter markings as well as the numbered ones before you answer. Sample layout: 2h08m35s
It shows 12h08m31s
